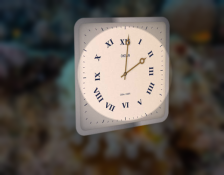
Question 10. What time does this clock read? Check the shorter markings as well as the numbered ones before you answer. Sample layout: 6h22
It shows 2h01
